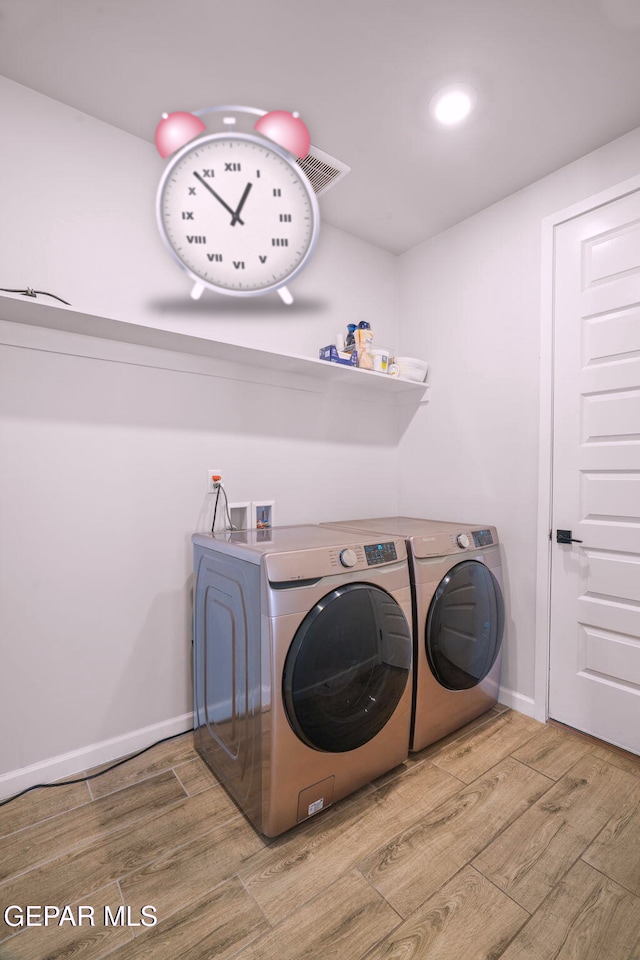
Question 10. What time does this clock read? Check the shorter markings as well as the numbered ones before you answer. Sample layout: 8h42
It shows 12h53
